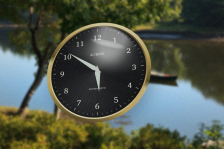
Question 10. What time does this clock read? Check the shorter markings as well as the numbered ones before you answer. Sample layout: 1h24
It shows 5h51
